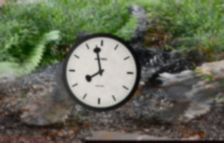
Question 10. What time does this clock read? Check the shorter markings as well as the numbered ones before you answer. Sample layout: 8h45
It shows 7h58
